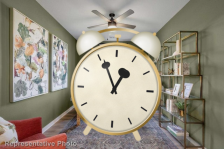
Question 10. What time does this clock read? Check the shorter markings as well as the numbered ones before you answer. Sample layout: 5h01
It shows 12h56
